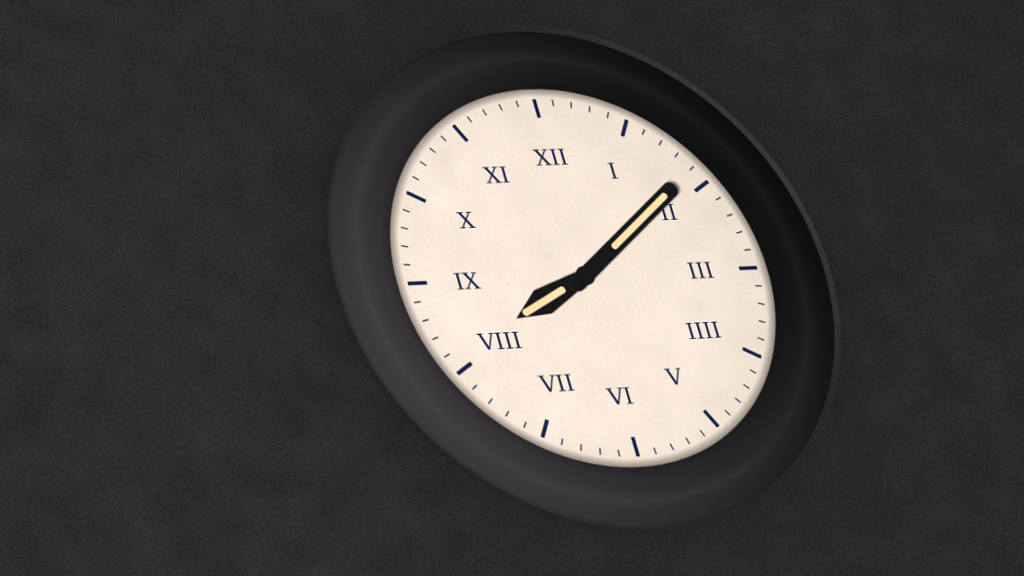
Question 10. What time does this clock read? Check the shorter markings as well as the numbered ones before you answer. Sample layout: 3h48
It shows 8h09
